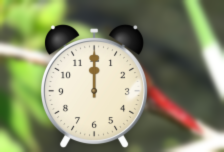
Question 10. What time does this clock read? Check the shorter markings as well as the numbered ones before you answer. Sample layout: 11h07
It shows 12h00
